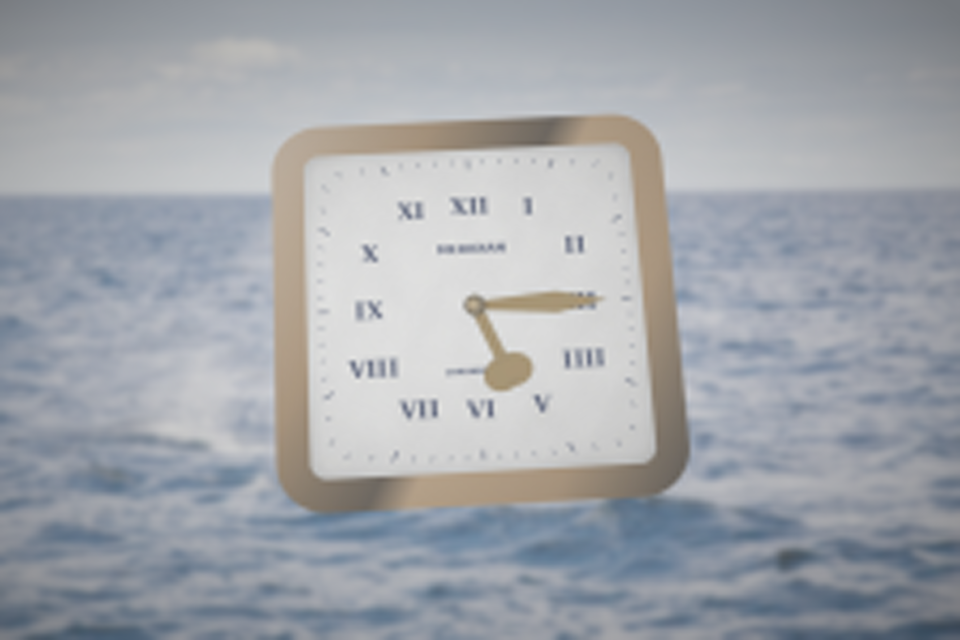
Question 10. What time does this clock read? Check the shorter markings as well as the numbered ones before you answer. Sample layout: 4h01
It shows 5h15
